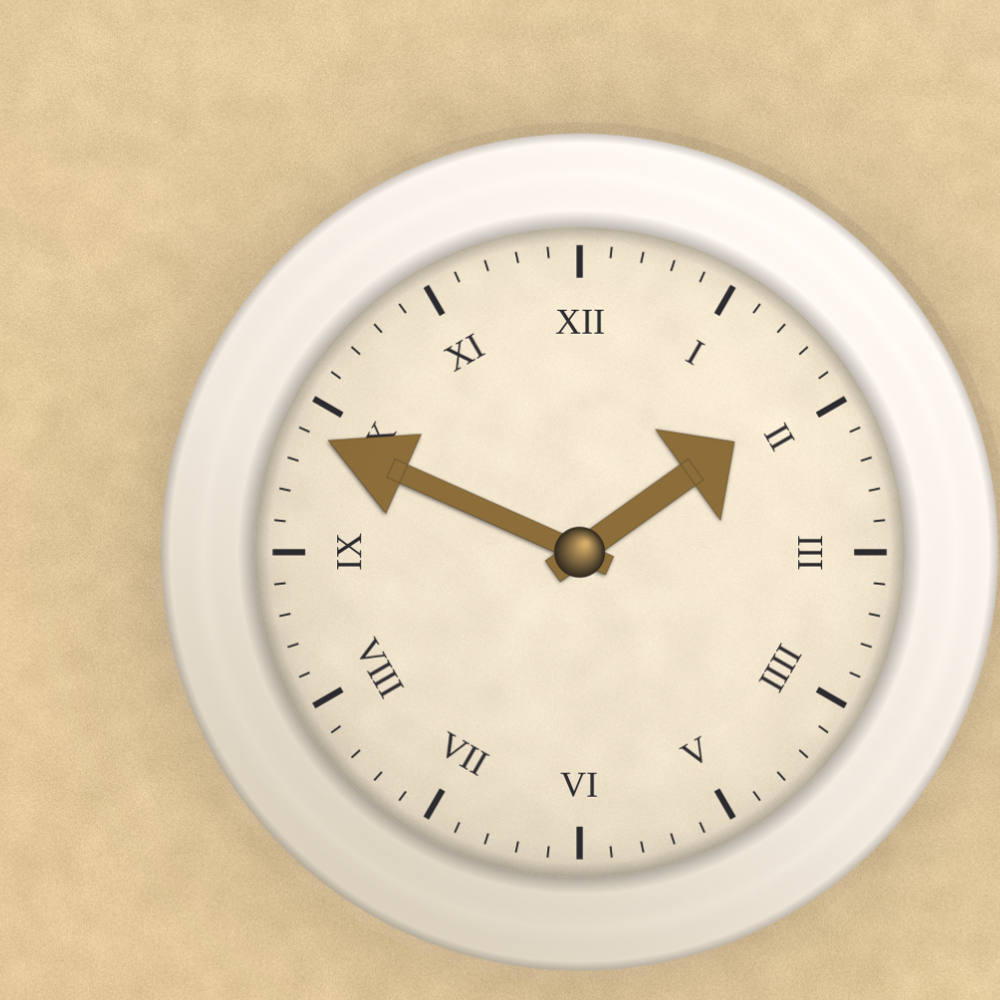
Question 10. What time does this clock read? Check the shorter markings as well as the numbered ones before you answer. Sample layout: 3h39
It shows 1h49
